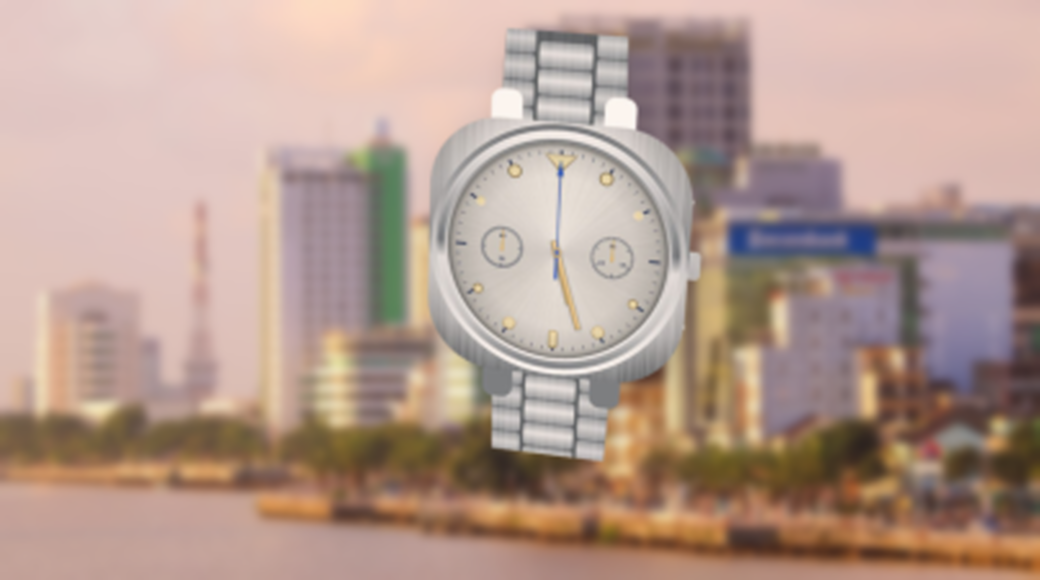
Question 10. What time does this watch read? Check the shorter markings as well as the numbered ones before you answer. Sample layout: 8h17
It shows 5h27
